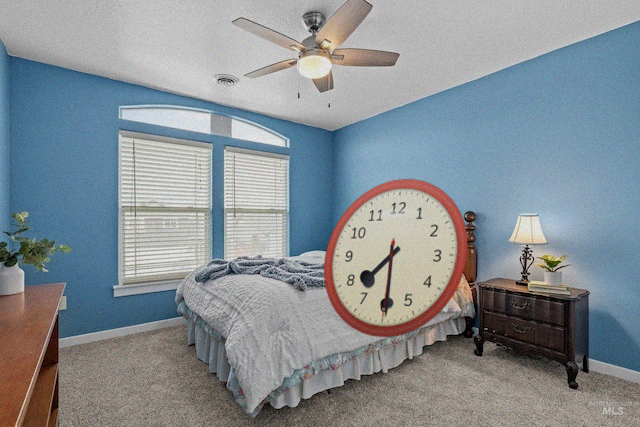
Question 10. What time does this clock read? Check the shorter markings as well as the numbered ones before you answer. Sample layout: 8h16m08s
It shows 7h29m30s
